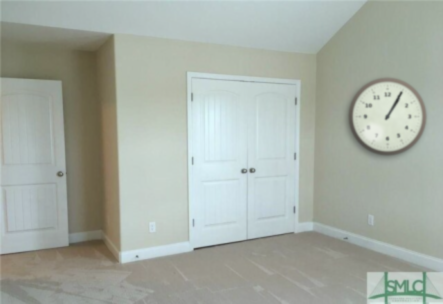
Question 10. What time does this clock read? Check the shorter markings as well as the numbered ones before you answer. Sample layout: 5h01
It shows 1h05
